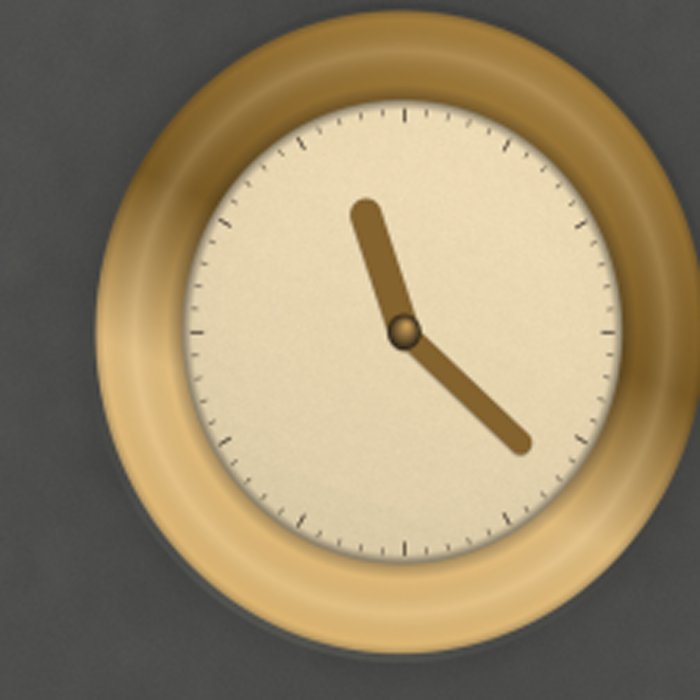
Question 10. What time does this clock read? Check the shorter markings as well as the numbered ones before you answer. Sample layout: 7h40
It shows 11h22
